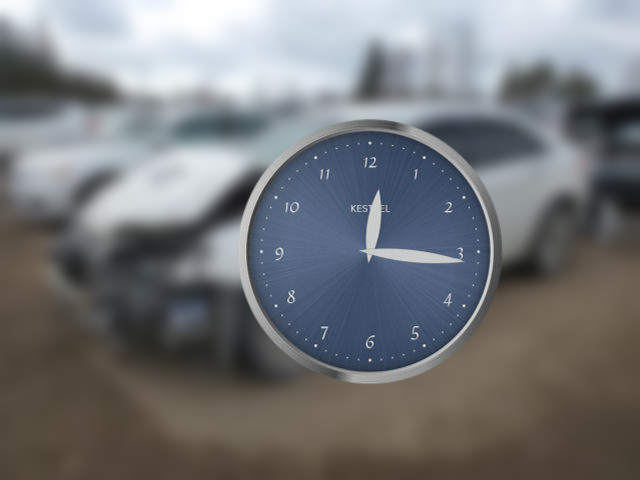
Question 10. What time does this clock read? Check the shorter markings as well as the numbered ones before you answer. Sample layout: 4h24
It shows 12h16
